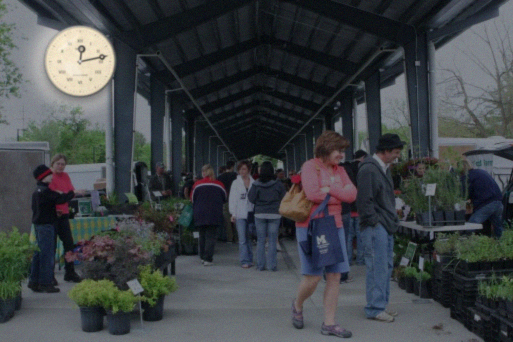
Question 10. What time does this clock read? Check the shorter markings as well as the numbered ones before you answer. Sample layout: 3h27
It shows 12h13
